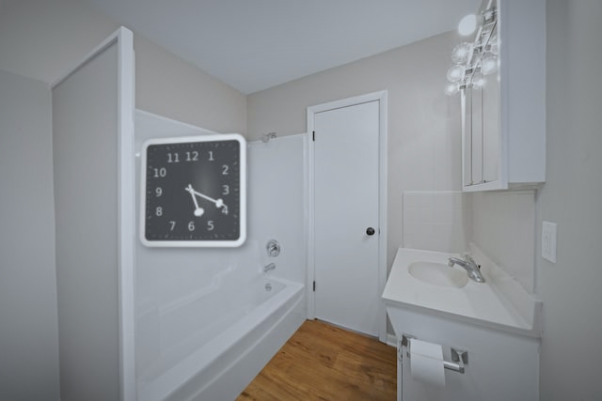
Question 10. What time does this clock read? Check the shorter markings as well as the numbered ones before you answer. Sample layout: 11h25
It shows 5h19
